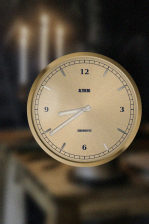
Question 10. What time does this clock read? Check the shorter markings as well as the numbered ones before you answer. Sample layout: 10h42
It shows 8h39
